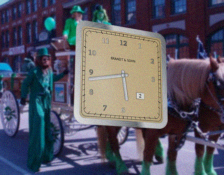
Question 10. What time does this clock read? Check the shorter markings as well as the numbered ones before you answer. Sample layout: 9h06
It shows 5h43
